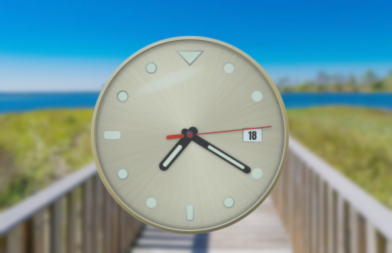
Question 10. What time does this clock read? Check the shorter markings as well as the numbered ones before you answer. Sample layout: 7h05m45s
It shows 7h20m14s
